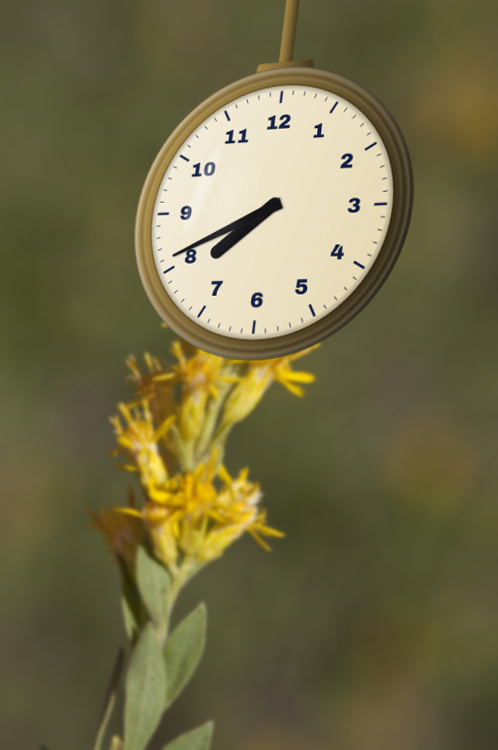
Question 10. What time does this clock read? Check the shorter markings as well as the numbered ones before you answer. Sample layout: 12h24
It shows 7h41
